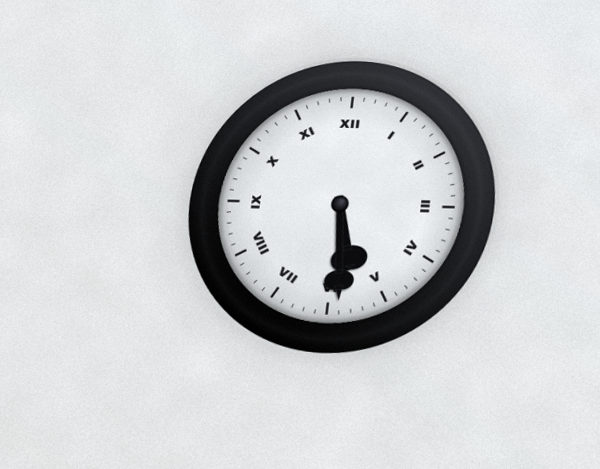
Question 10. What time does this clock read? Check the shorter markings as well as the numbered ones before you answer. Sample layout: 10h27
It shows 5h29
